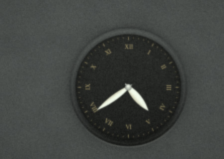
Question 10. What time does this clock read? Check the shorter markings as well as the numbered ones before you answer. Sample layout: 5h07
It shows 4h39
